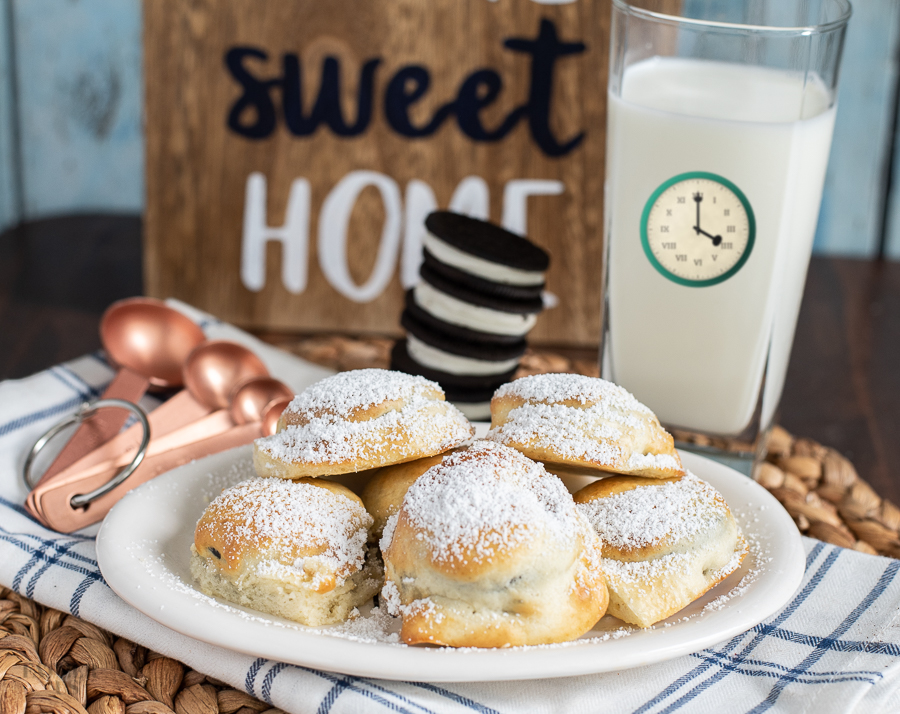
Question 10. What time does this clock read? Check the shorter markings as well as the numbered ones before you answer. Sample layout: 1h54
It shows 4h00
